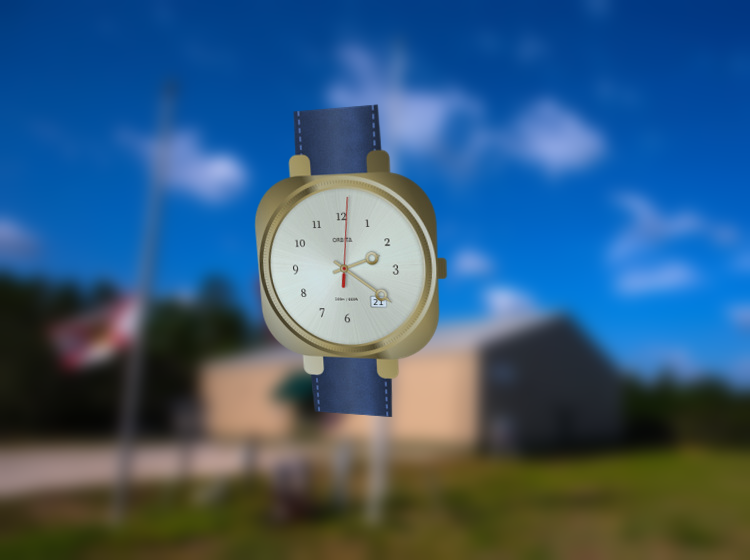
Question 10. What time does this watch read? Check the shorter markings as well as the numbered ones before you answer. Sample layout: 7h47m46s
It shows 2h21m01s
